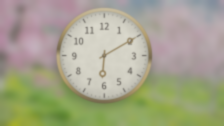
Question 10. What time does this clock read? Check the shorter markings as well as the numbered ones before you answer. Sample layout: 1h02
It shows 6h10
